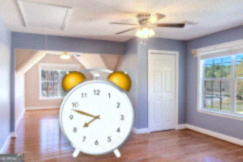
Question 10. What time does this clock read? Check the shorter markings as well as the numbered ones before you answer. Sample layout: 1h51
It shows 7h48
